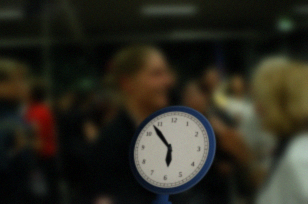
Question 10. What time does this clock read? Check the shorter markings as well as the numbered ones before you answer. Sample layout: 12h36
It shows 5h53
